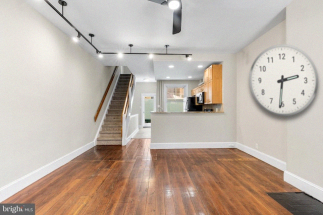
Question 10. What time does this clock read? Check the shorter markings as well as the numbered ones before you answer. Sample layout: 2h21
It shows 2h31
